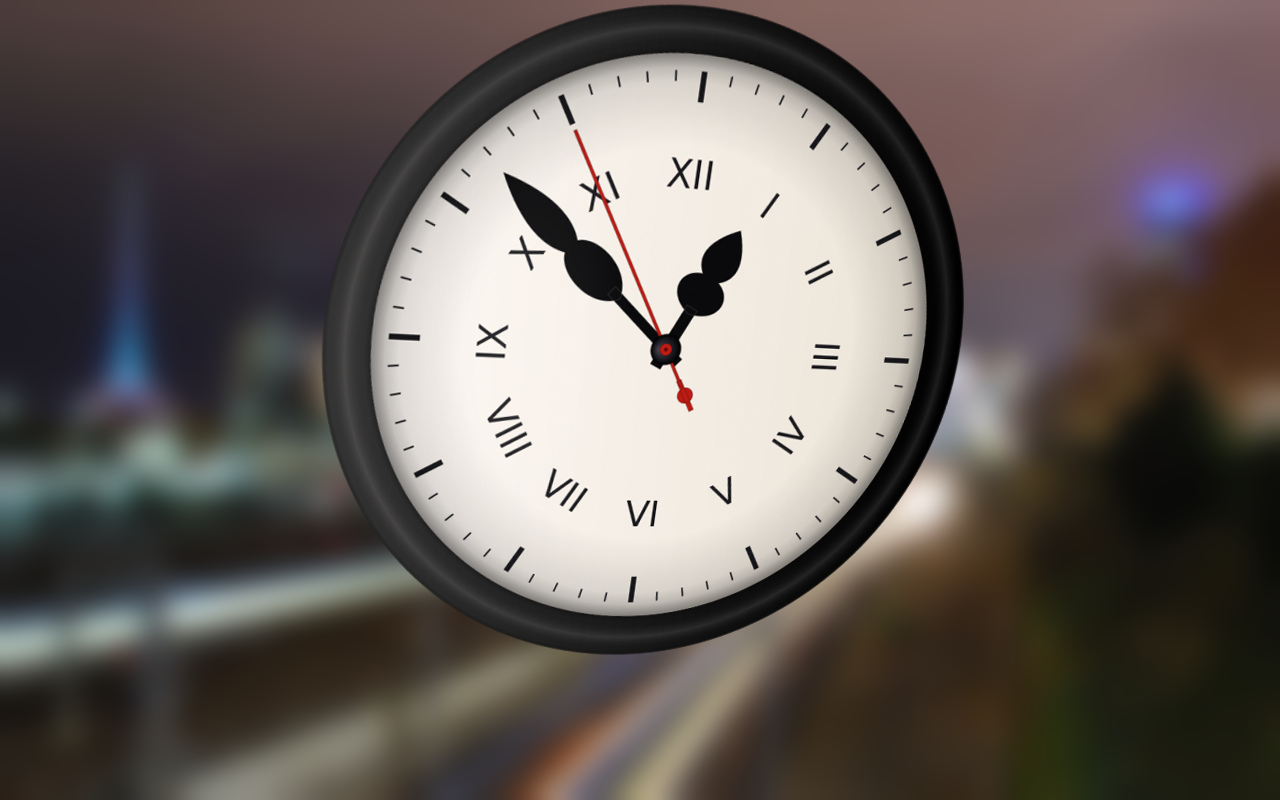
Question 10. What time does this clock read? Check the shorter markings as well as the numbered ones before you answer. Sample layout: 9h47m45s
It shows 12h51m55s
